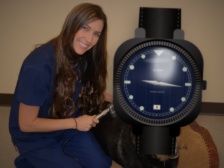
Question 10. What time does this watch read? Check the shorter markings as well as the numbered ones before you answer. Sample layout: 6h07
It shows 9h16
